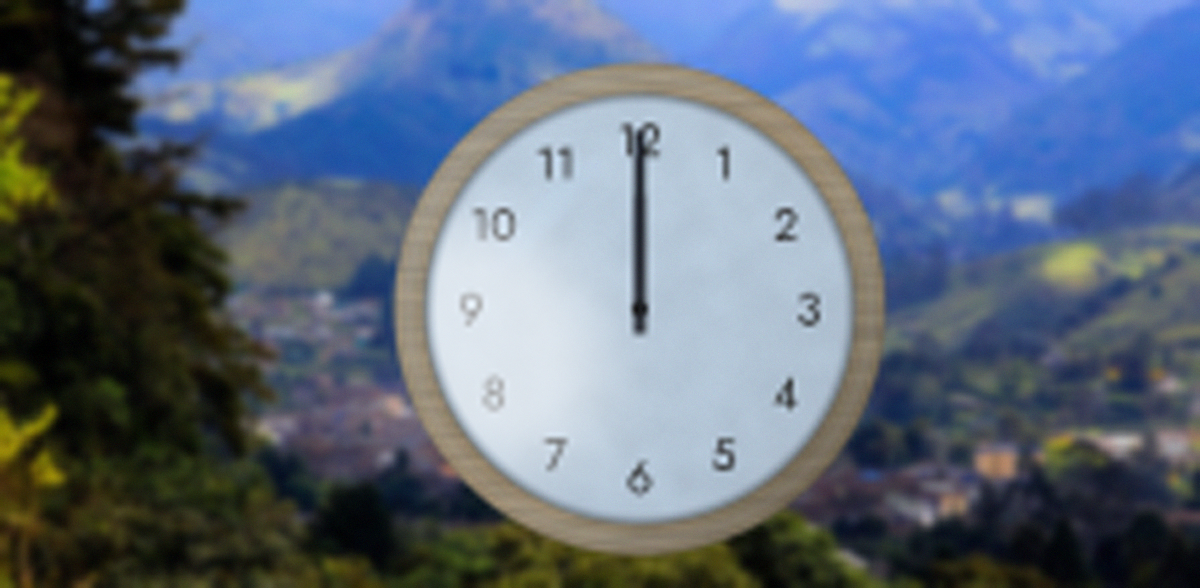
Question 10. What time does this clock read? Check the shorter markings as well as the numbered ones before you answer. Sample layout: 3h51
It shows 12h00
